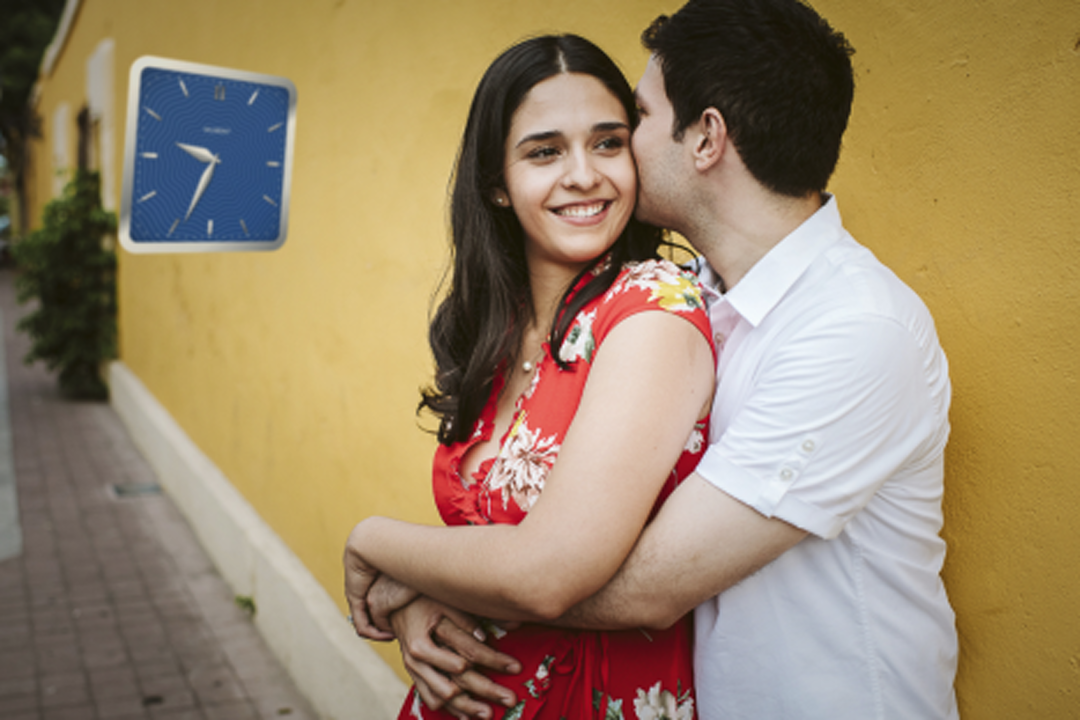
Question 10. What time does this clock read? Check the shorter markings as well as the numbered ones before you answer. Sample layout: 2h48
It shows 9h34
